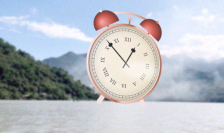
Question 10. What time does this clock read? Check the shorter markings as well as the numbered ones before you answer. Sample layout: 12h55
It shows 12h52
